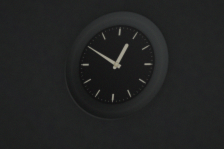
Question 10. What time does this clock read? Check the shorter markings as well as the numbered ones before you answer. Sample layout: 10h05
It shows 12h50
